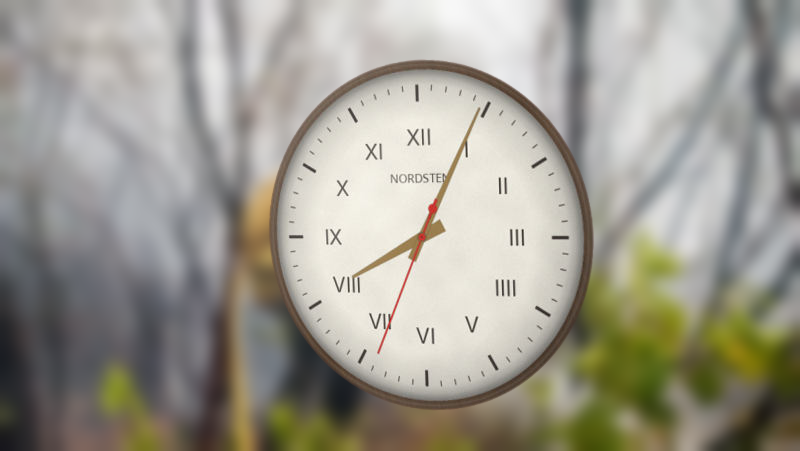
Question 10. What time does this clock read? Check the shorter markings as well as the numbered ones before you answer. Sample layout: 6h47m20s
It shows 8h04m34s
